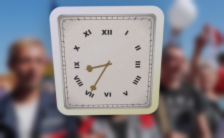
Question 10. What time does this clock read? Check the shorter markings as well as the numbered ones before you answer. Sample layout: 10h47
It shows 8h35
